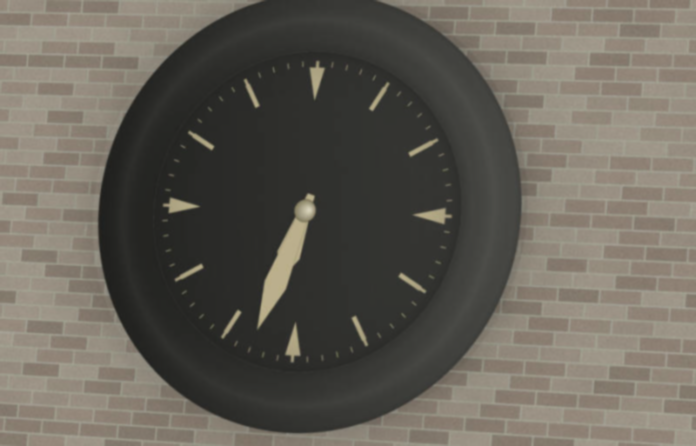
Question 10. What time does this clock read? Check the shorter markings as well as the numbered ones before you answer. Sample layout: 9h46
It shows 6h33
